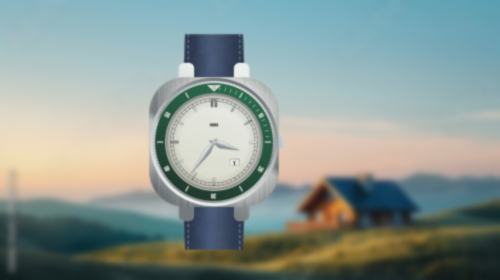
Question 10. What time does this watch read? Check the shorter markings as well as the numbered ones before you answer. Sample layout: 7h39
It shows 3h36
